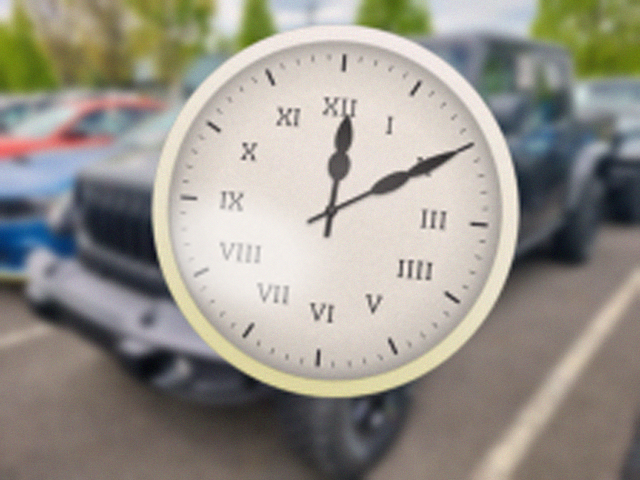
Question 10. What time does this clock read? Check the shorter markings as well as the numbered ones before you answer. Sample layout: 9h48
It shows 12h10
